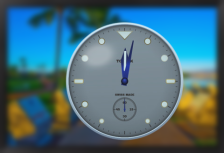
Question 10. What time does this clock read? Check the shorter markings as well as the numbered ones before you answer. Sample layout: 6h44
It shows 12h02
